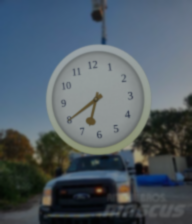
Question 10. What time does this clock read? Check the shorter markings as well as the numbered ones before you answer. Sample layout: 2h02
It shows 6h40
